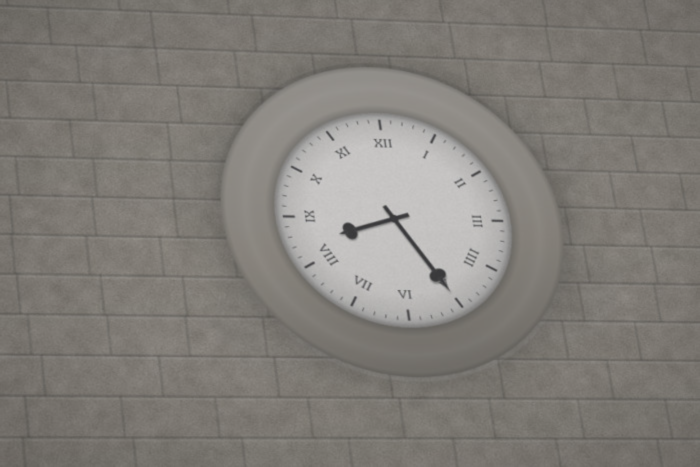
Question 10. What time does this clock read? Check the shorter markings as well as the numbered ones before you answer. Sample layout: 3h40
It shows 8h25
